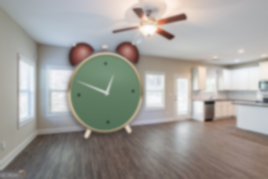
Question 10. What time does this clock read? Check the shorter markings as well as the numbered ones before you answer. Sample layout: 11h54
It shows 12h49
